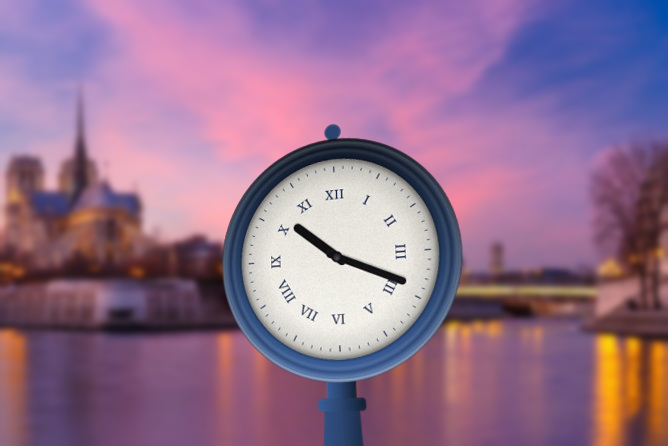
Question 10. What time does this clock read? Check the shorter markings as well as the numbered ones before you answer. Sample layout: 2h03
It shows 10h19
